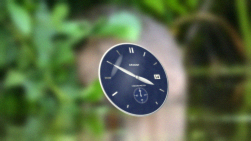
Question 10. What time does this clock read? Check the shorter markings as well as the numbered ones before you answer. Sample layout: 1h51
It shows 3h50
